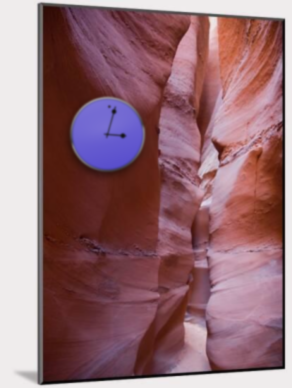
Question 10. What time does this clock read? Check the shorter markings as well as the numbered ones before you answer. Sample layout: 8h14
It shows 3h02
